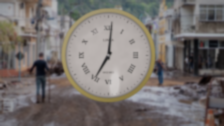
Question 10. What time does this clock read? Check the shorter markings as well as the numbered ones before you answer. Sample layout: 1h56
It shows 7h01
